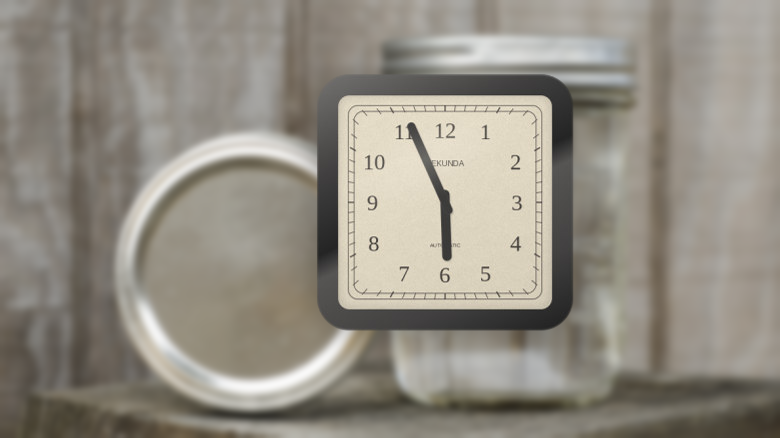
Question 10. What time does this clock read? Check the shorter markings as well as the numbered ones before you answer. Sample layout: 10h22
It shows 5h56
